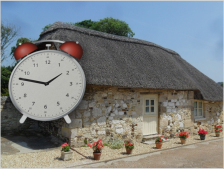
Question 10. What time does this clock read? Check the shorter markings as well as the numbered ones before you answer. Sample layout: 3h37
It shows 1h47
